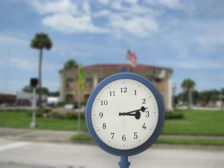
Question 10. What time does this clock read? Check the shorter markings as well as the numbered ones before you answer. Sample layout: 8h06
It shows 3h13
